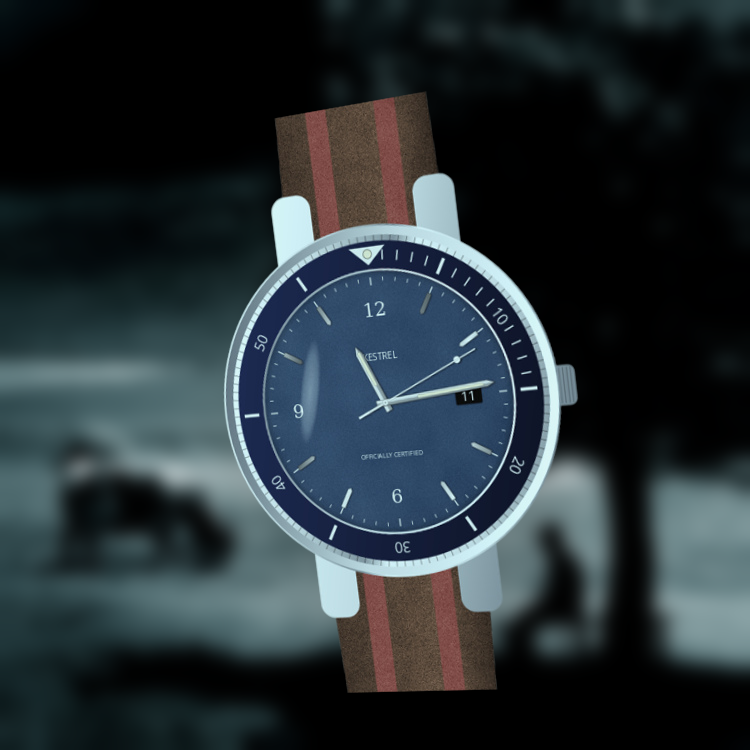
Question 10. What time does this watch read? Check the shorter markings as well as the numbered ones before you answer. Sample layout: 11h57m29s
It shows 11h14m11s
